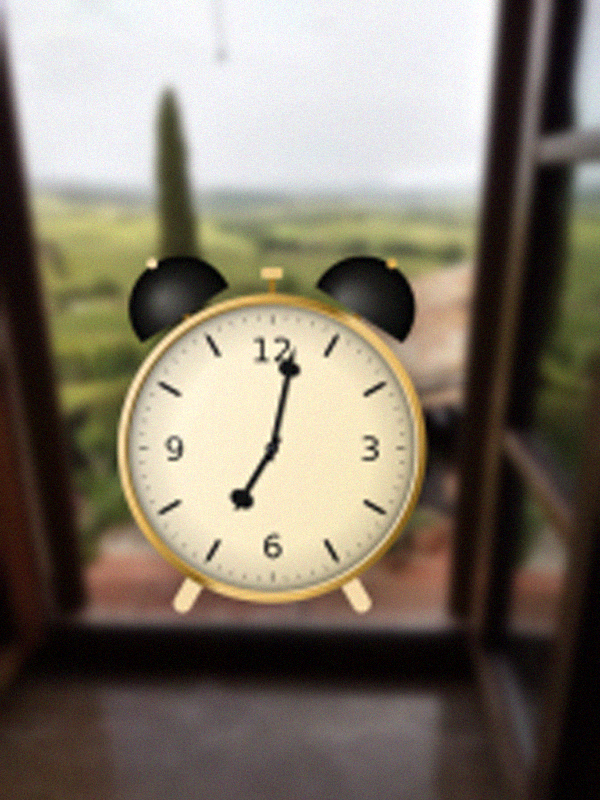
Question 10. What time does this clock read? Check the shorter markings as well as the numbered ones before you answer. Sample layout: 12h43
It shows 7h02
